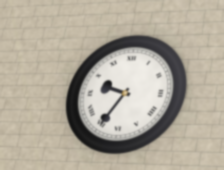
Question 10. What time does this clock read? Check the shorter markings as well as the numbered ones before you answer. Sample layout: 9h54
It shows 9h35
